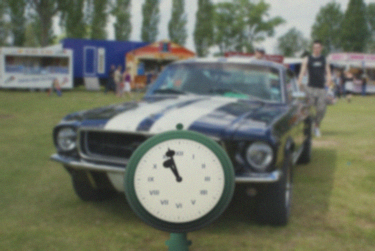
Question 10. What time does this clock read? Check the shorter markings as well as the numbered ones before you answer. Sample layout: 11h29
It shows 10h57
